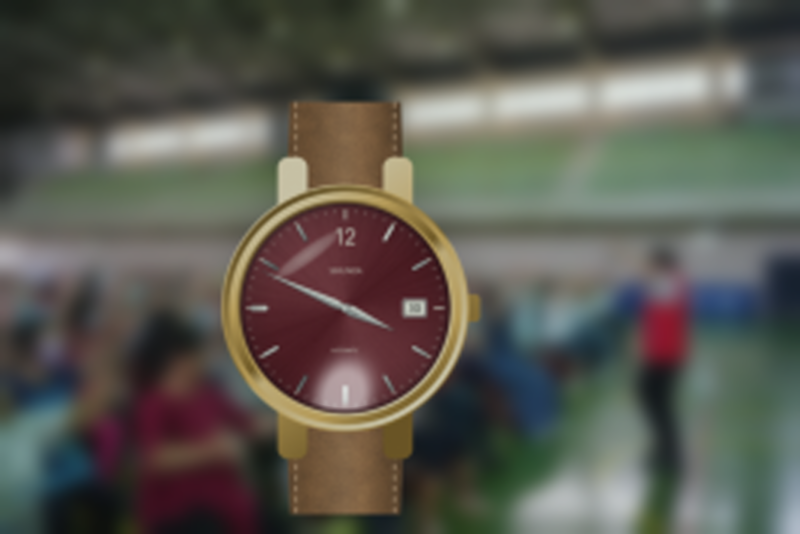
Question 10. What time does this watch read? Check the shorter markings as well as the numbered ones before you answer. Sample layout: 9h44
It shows 3h49
